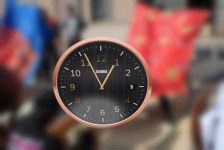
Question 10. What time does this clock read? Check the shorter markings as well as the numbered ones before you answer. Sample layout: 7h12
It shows 12h56
